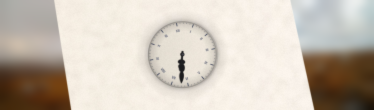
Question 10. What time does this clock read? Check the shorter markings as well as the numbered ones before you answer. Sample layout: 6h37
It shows 6h32
